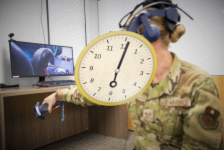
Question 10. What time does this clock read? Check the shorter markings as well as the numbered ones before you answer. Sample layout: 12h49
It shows 6h01
